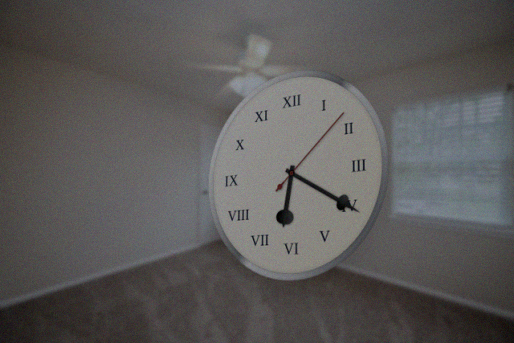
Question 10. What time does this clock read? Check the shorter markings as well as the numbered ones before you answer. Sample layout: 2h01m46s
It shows 6h20m08s
